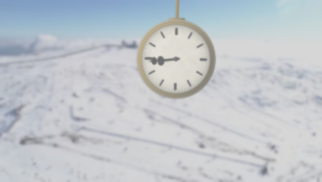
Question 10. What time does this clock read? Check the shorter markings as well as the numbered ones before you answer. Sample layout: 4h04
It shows 8h44
